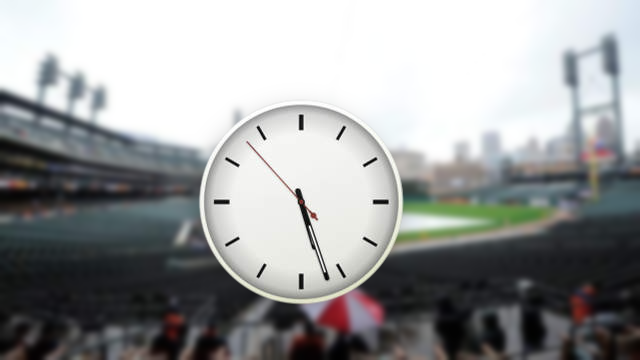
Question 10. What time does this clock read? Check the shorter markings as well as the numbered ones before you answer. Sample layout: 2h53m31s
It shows 5h26m53s
